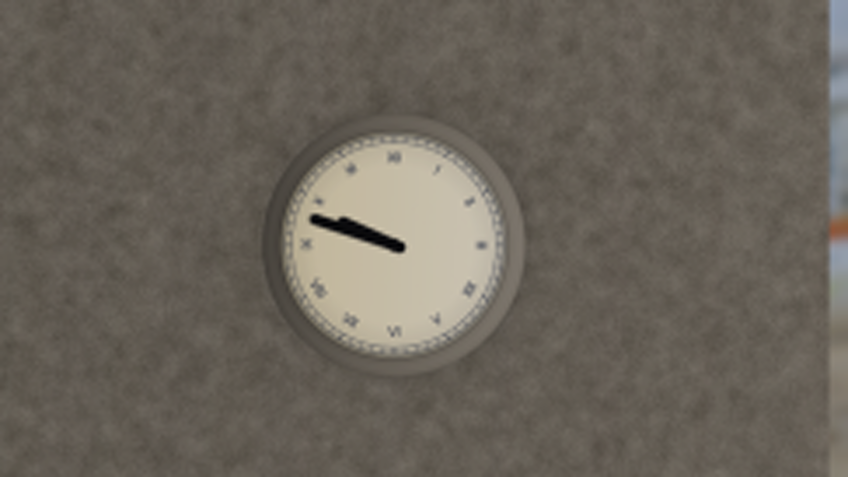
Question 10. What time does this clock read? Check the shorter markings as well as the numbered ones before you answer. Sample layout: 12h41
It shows 9h48
